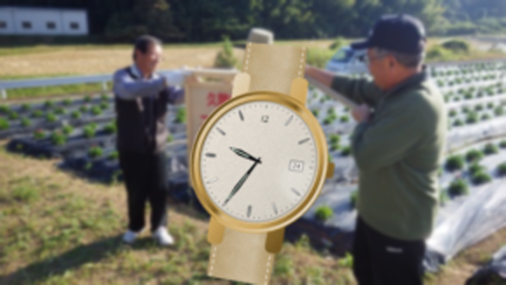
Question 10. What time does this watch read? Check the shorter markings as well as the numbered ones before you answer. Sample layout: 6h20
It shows 9h35
